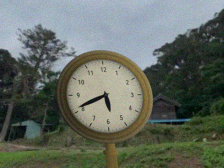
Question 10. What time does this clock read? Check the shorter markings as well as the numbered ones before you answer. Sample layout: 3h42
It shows 5h41
